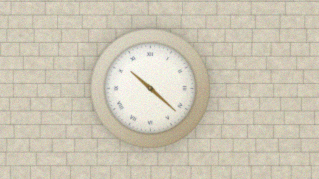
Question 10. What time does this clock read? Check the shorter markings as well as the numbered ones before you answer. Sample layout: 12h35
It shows 10h22
